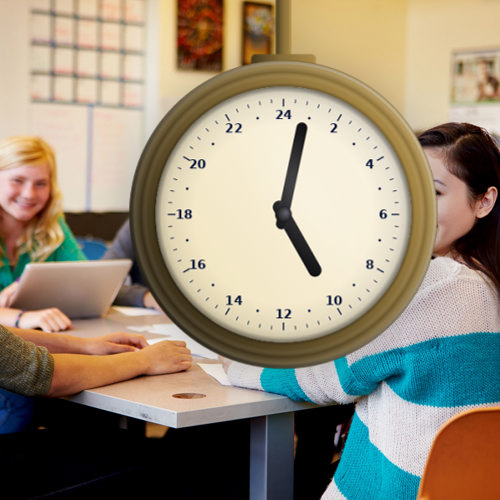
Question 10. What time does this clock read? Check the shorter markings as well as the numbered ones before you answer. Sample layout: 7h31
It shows 10h02
